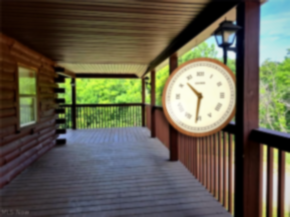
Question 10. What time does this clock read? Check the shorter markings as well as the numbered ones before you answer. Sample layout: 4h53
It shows 10h31
